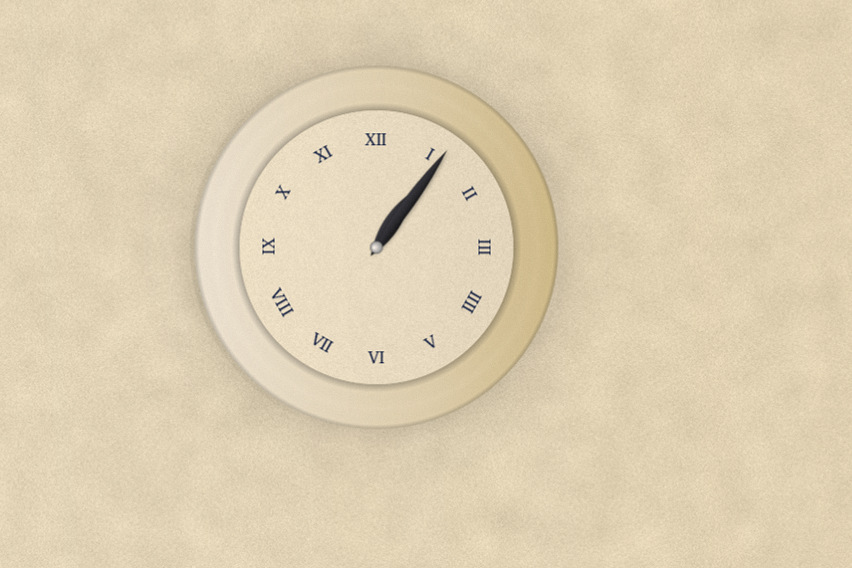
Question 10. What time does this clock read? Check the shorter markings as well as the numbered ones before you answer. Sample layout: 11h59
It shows 1h06
